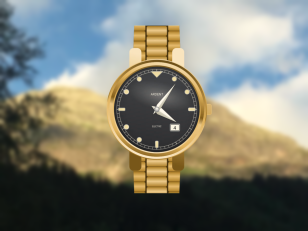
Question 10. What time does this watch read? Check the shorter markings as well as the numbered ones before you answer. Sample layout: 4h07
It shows 4h06
